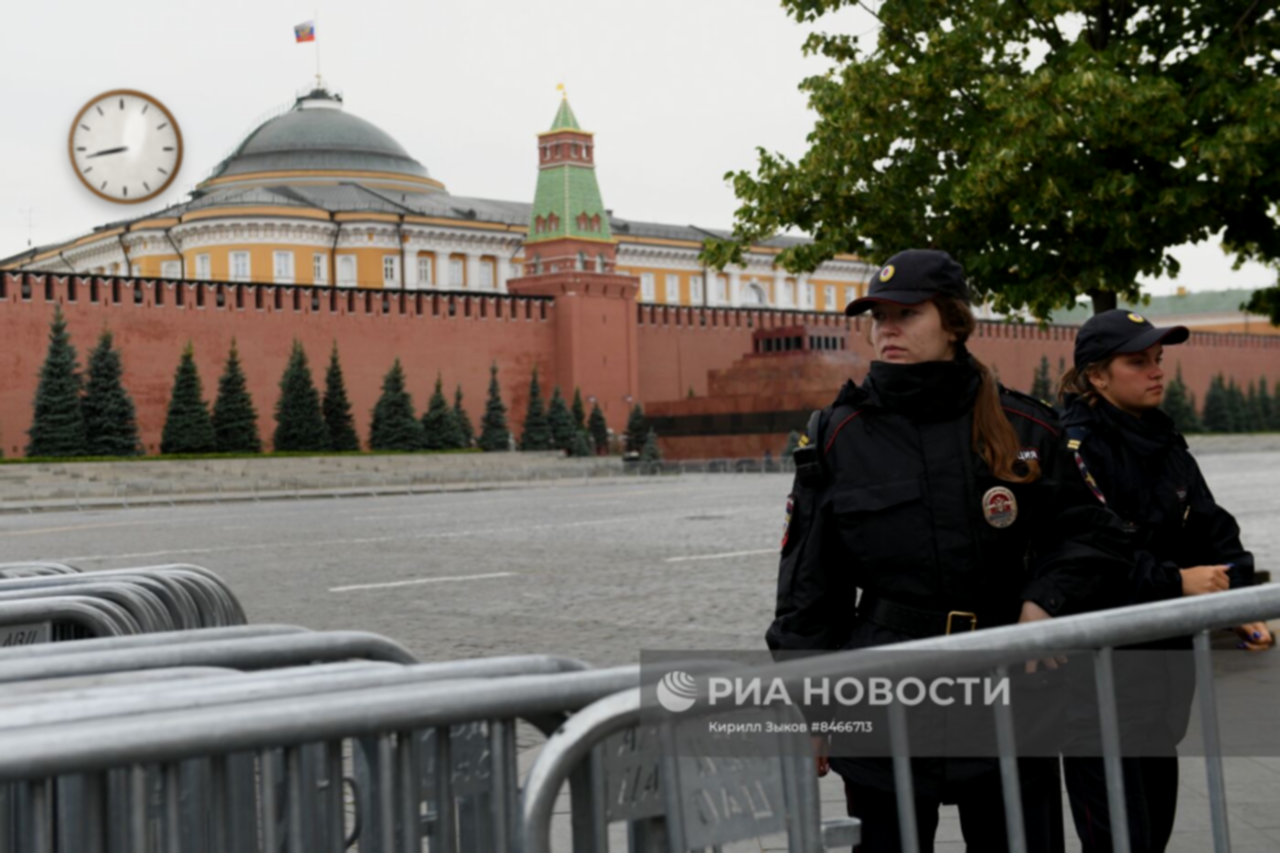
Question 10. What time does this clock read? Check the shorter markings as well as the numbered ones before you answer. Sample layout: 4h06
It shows 8h43
